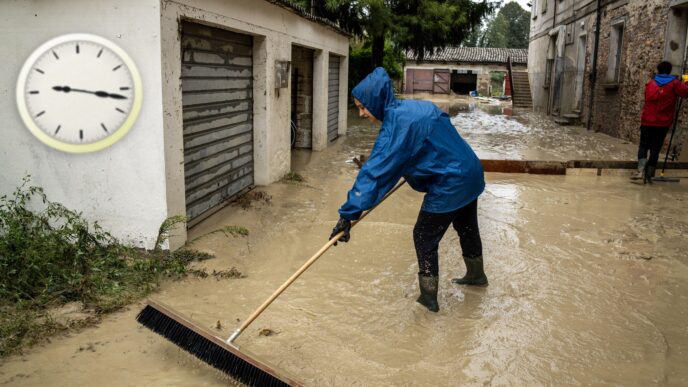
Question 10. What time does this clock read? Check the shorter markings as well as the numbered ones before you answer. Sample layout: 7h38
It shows 9h17
